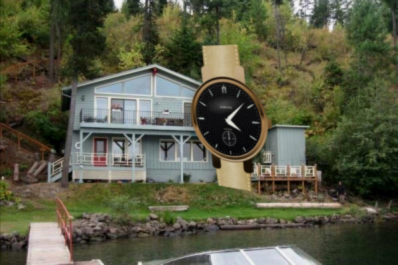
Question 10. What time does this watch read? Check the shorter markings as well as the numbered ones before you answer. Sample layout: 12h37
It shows 4h08
